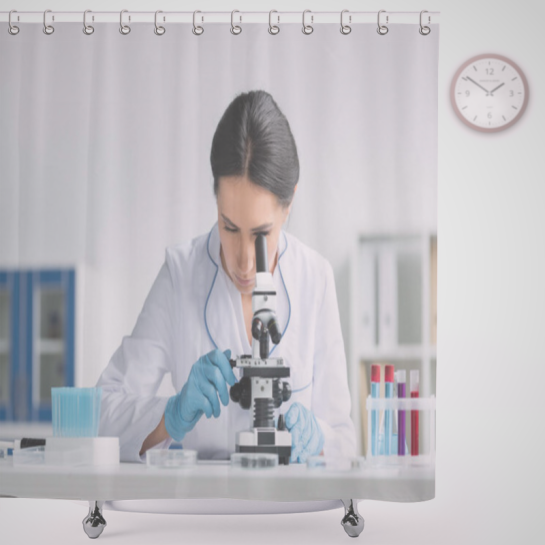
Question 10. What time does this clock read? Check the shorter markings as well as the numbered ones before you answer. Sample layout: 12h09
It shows 1h51
